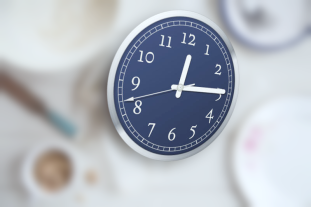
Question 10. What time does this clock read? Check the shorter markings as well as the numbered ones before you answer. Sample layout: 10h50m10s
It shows 12h14m42s
